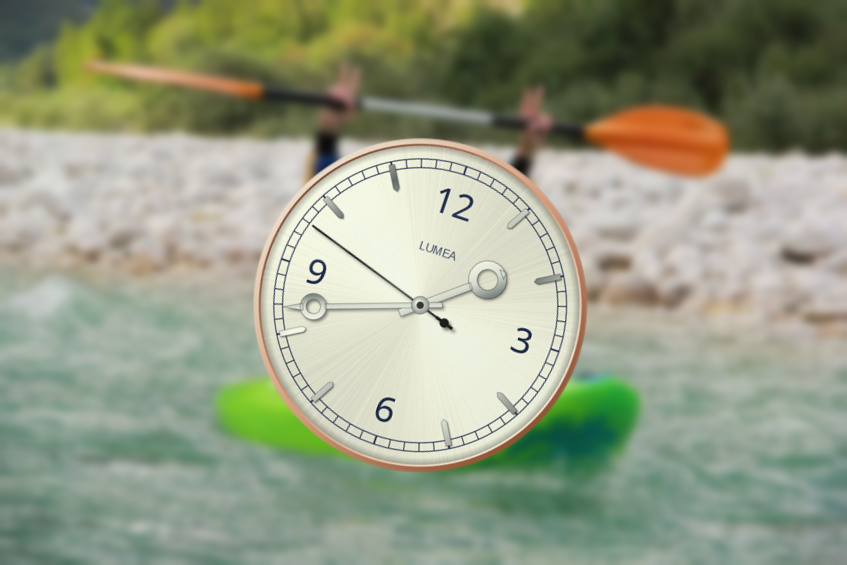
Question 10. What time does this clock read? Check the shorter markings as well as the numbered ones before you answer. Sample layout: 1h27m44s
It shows 1h41m48s
